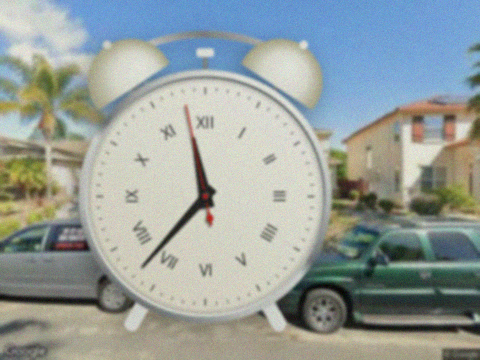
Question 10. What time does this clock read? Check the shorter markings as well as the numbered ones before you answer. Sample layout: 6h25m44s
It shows 11h36m58s
